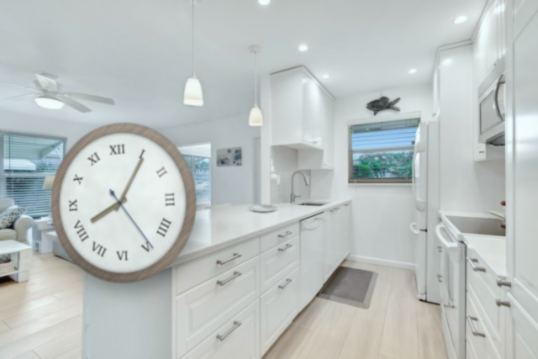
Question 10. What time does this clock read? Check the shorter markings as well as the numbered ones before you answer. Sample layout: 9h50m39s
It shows 8h05m24s
